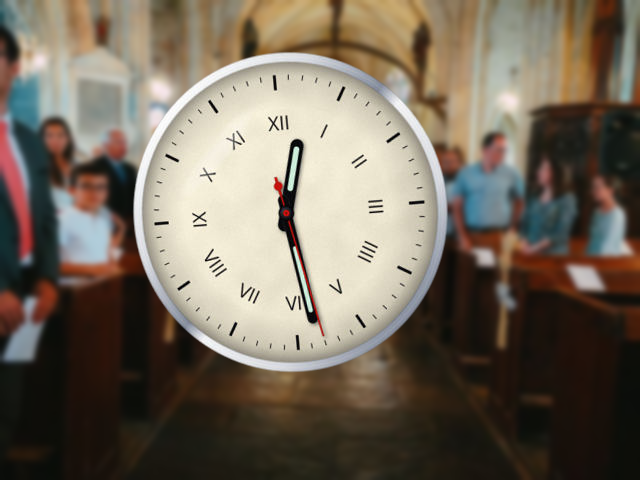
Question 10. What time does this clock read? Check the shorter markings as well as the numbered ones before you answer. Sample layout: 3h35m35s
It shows 12h28m28s
